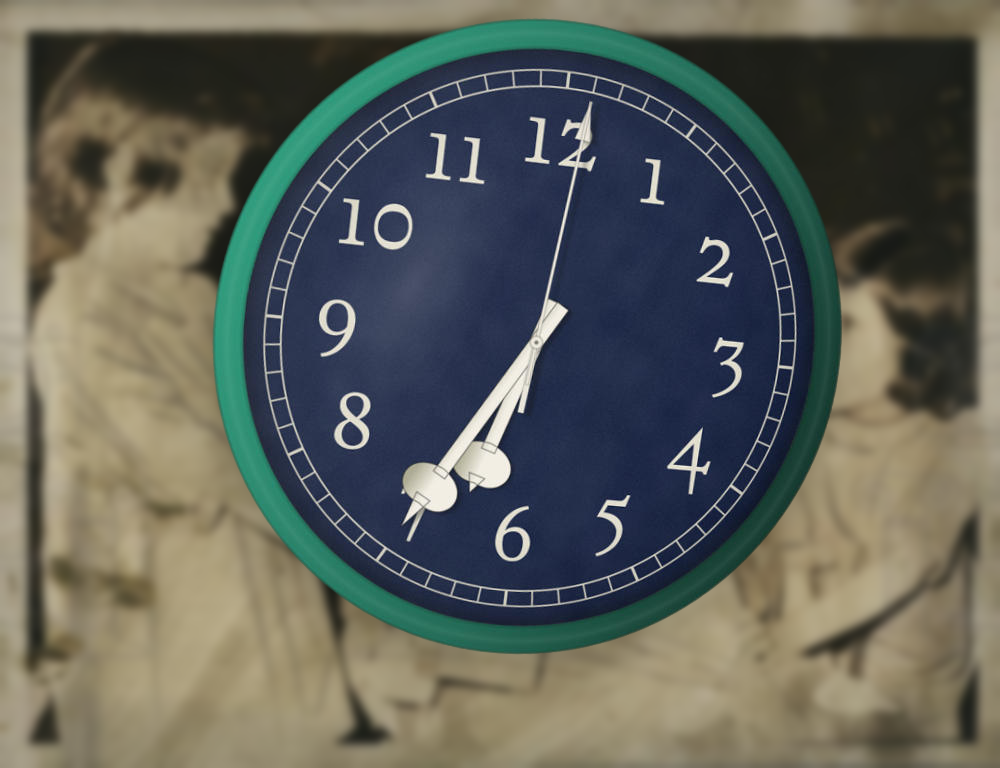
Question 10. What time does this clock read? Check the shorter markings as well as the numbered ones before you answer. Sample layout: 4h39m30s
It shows 6h35m01s
